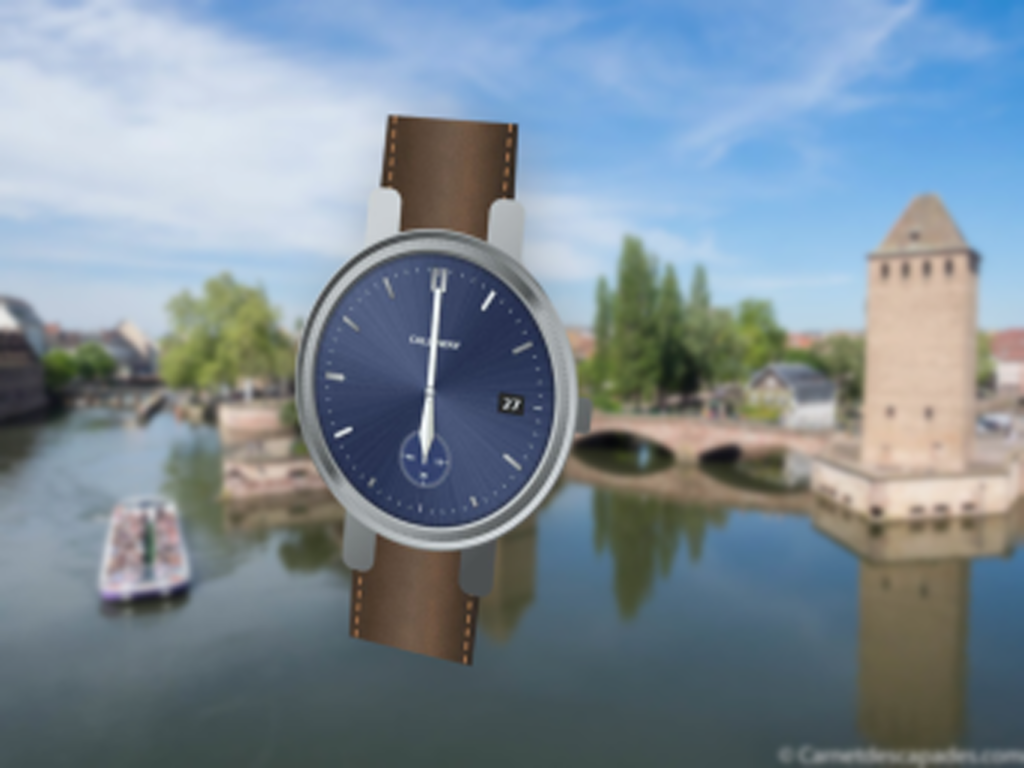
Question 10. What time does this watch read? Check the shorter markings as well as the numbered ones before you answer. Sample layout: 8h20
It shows 6h00
